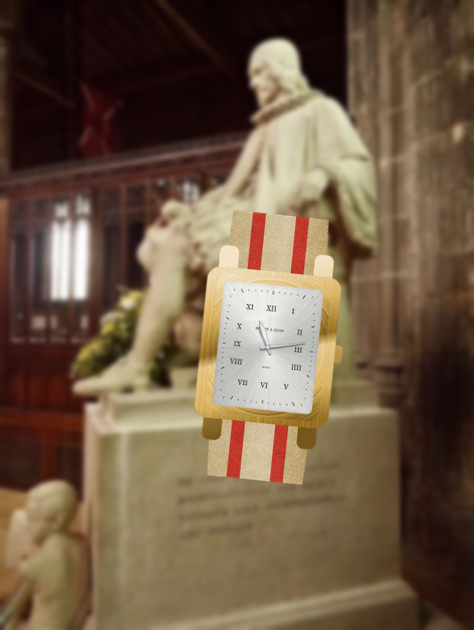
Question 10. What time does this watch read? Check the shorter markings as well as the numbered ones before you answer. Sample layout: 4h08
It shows 11h13
